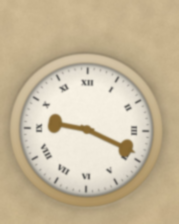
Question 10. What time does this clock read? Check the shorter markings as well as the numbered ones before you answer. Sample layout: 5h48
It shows 9h19
